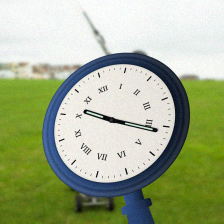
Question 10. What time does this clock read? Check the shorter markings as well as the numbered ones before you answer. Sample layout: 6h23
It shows 10h21
